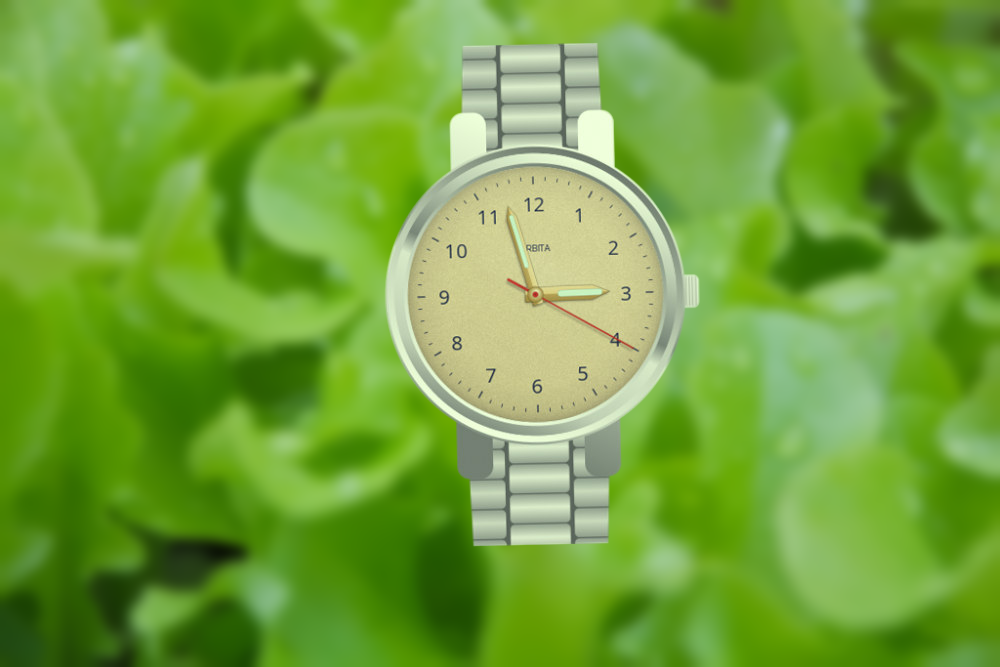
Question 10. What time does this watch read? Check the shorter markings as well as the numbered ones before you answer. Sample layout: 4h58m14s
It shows 2h57m20s
